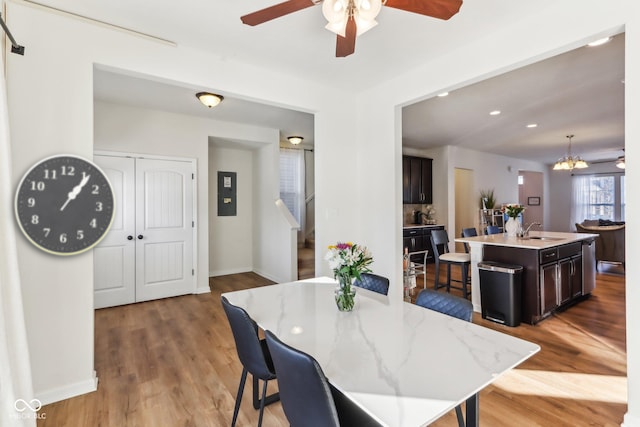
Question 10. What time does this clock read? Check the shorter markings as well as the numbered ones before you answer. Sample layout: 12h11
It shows 1h06
